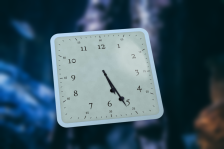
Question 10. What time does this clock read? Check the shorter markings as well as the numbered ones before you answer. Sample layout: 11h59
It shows 5h26
